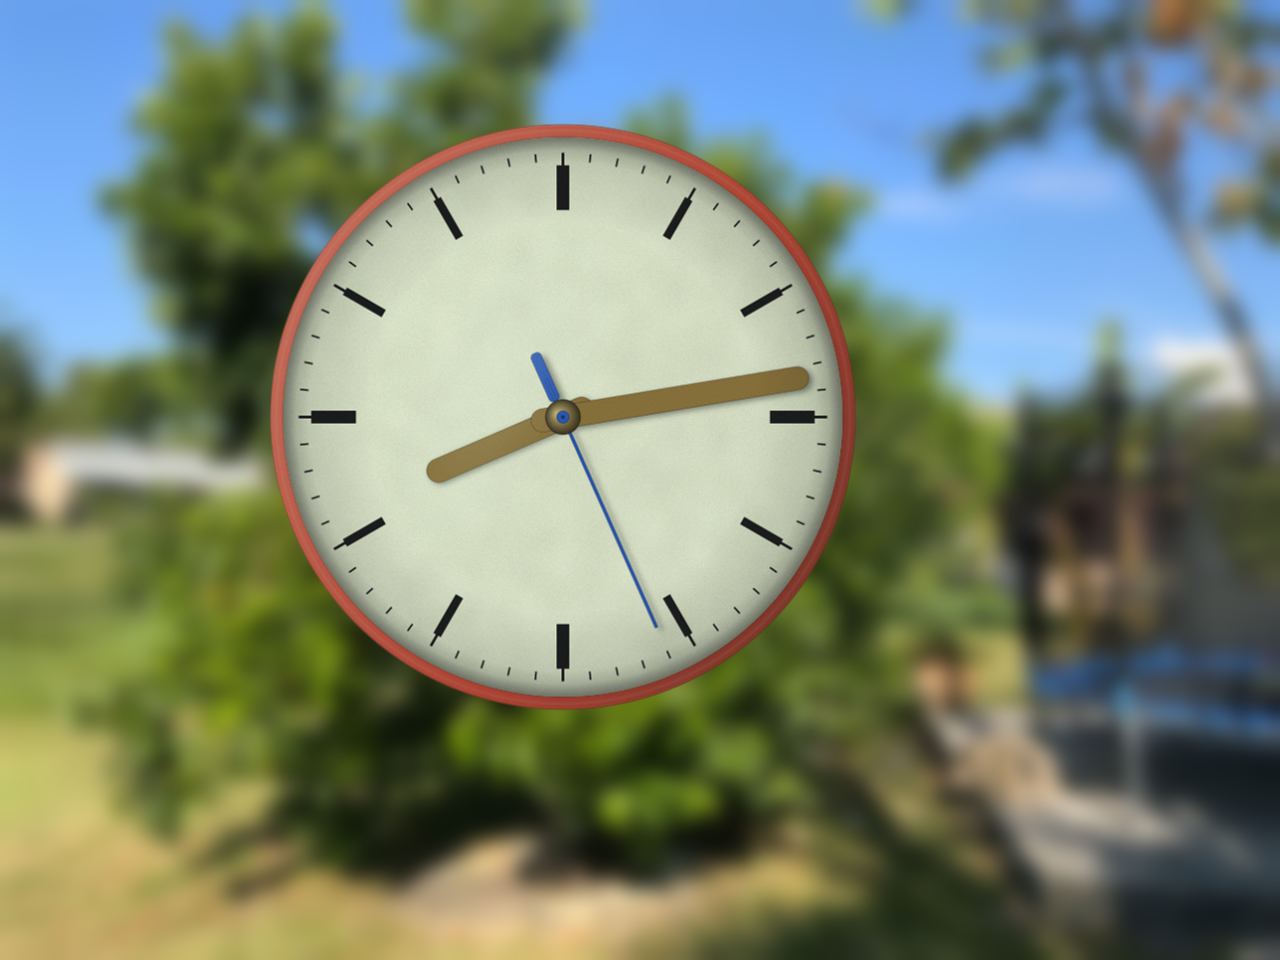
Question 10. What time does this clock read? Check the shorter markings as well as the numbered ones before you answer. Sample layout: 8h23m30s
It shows 8h13m26s
